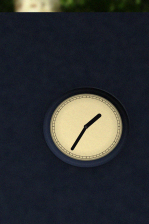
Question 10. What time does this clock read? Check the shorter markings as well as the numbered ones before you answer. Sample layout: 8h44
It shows 1h35
